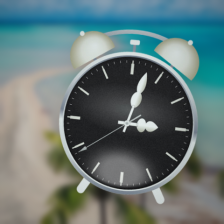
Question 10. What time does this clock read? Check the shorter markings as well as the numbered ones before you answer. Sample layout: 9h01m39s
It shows 3h02m39s
